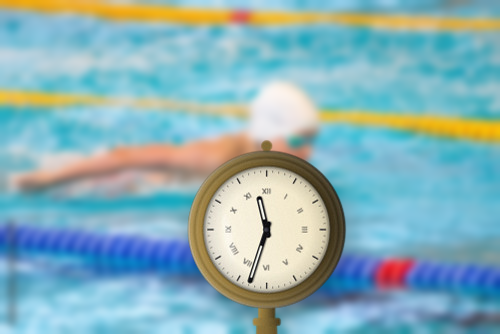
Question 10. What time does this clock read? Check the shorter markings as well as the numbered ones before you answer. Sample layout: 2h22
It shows 11h33
